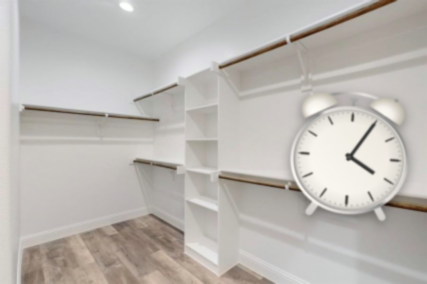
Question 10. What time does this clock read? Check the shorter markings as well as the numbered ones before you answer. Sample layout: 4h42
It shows 4h05
